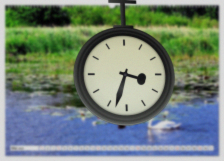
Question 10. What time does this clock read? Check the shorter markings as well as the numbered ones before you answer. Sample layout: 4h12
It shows 3h33
